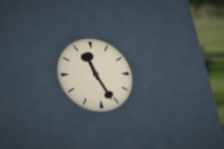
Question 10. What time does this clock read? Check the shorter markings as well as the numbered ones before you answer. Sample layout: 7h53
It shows 11h26
